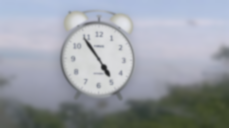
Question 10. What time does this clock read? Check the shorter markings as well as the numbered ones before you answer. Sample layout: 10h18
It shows 4h54
